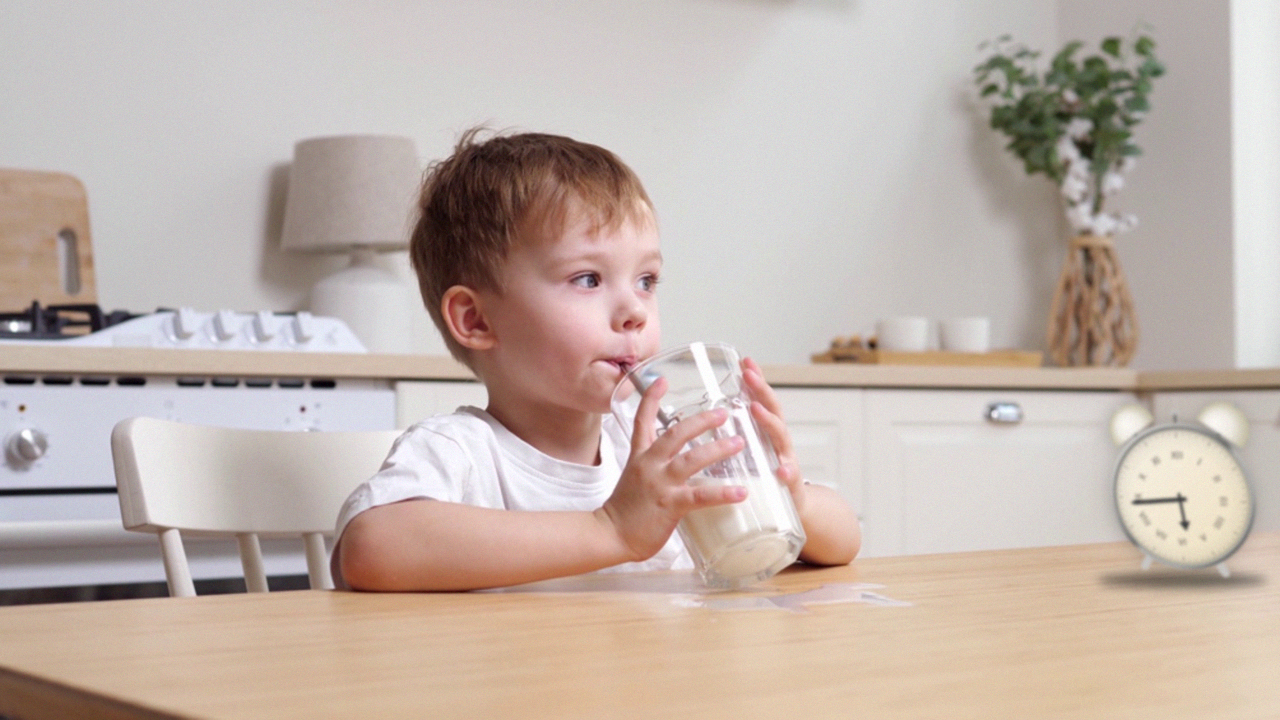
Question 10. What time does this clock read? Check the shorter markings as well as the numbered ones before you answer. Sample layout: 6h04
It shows 5h44
